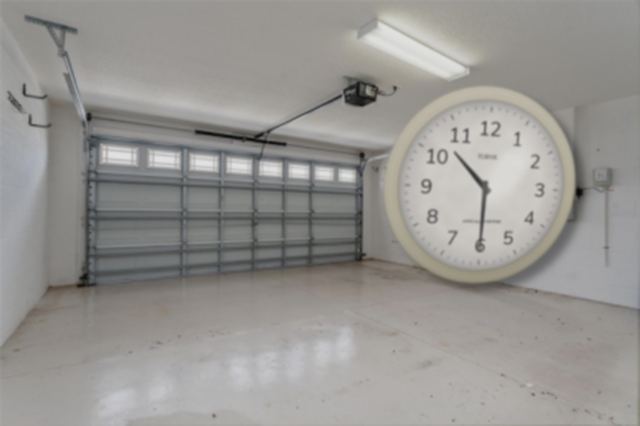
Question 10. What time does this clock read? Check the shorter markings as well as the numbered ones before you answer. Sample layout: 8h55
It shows 10h30
